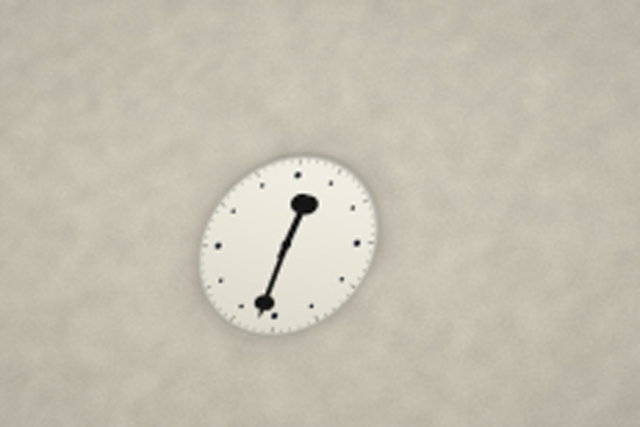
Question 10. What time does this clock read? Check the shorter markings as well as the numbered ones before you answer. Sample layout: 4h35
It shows 12h32
